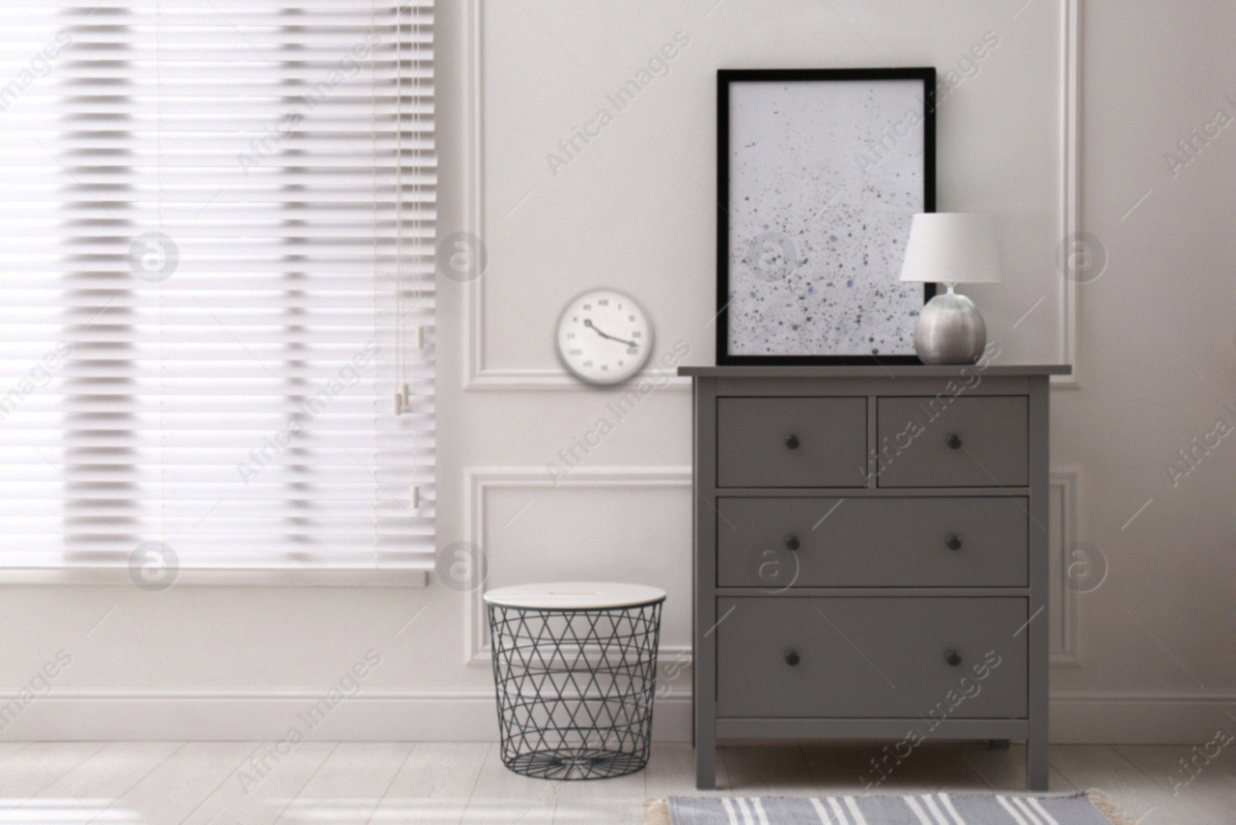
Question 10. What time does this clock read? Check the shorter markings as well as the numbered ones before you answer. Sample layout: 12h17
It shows 10h18
